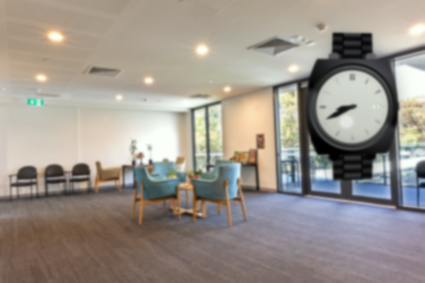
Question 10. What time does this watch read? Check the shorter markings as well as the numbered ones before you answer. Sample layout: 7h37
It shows 8h41
